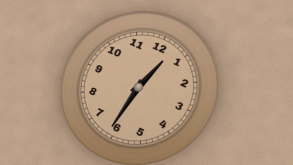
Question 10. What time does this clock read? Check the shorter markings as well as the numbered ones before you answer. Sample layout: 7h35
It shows 12h31
